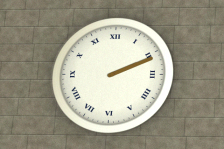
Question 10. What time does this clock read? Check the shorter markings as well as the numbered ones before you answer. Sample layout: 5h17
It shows 2h11
